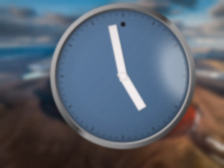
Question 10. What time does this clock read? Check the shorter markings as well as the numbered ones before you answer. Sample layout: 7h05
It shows 4h58
